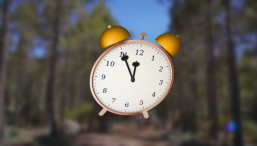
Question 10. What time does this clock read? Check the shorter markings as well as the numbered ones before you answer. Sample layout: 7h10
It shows 11h55
